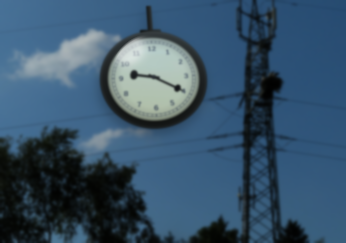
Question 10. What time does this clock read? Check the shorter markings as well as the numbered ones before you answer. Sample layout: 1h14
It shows 9h20
